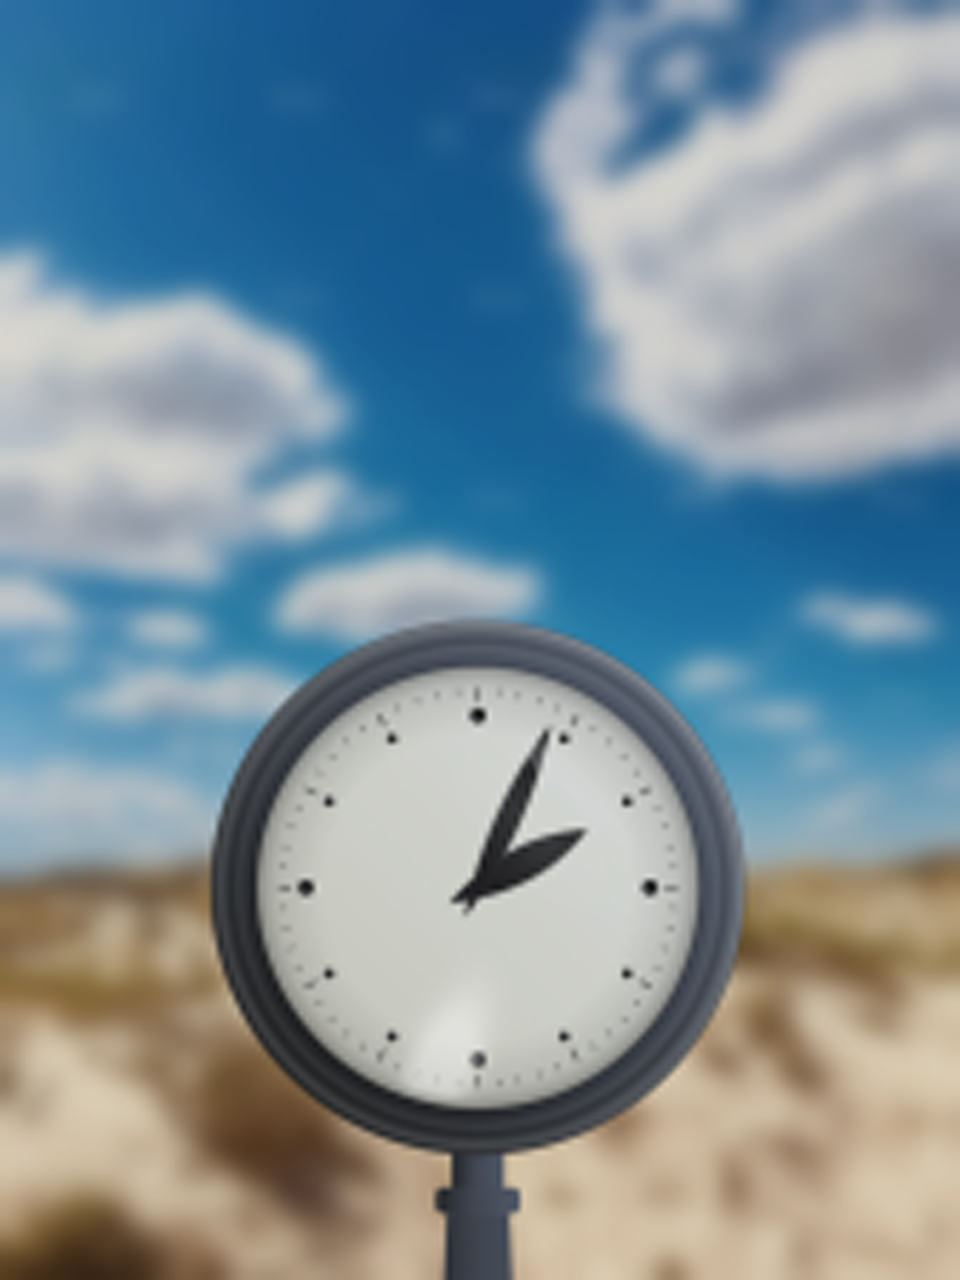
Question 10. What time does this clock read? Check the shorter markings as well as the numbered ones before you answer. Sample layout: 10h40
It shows 2h04
